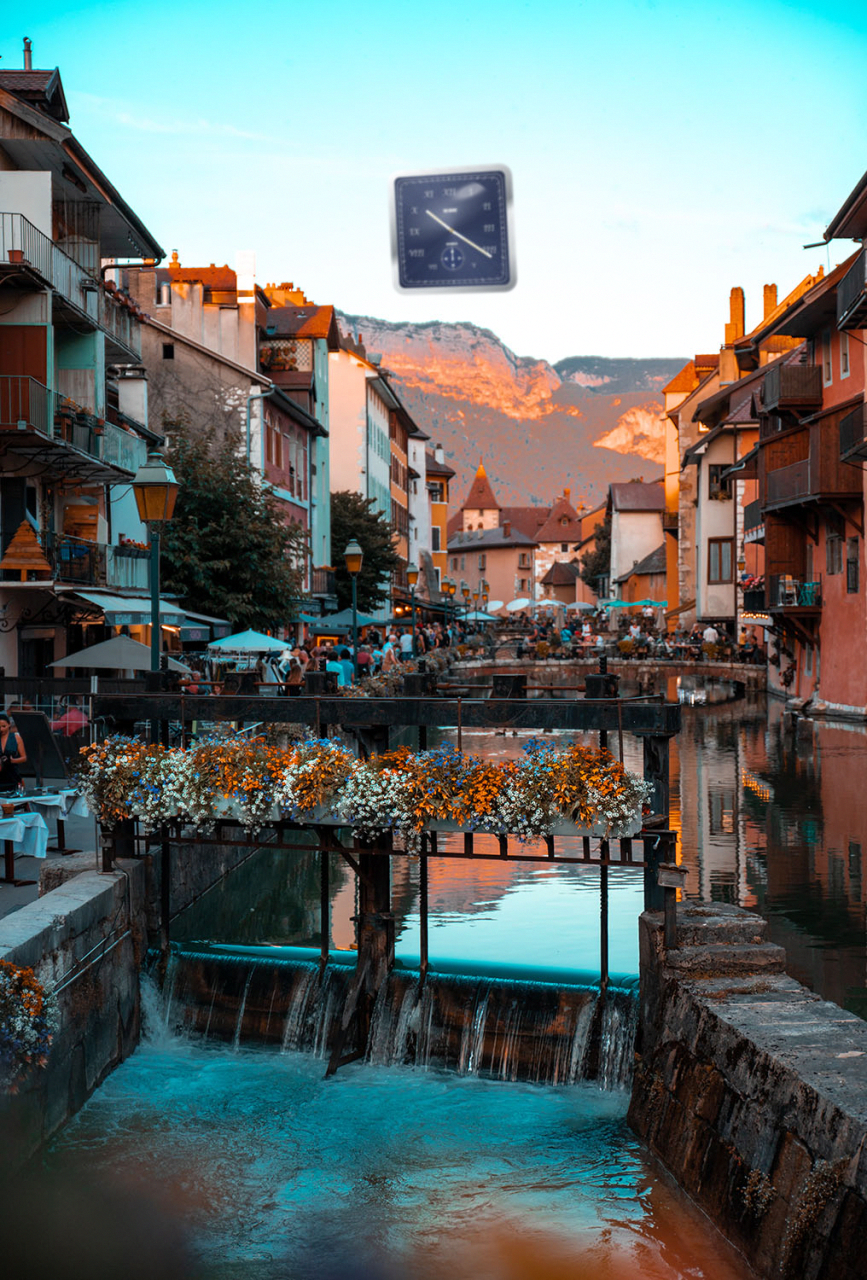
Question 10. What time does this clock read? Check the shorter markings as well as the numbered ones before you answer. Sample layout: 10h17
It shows 10h21
